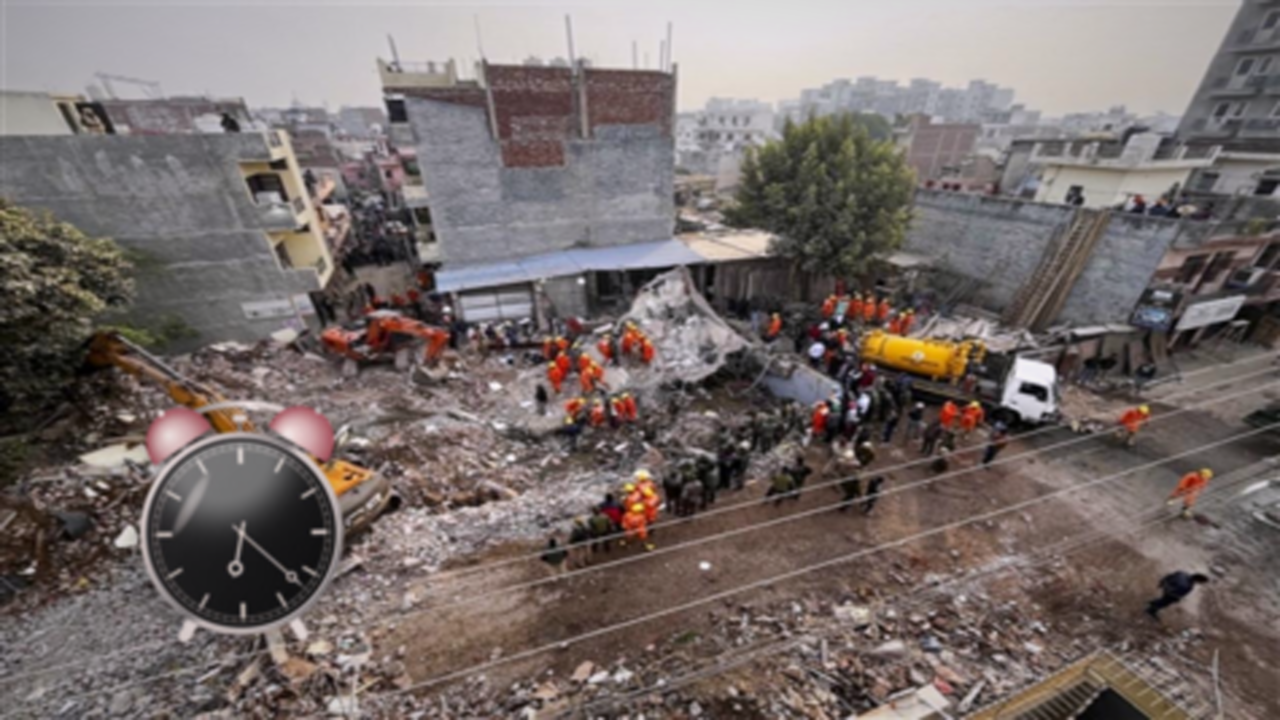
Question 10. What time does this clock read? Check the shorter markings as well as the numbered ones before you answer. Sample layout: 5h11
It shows 6h22
